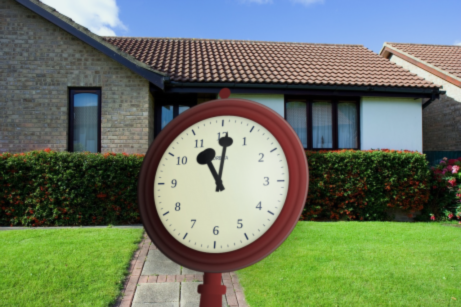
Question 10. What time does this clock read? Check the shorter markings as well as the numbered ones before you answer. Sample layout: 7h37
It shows 11h01
